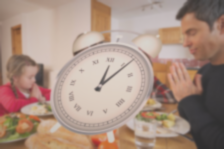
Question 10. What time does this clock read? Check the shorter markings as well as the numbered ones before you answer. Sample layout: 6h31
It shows 12h06
